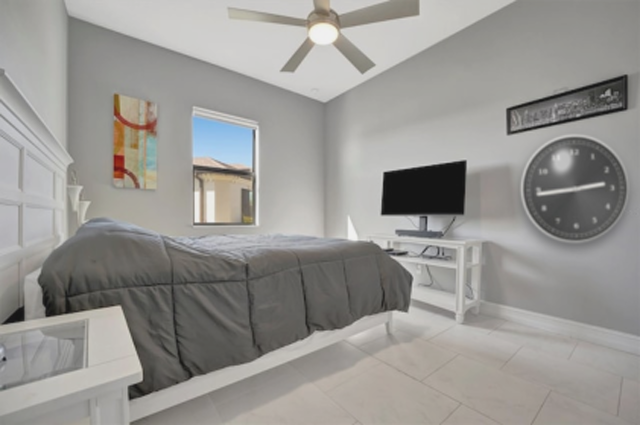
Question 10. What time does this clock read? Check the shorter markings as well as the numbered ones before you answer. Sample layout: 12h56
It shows 2h44
